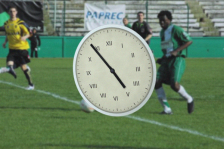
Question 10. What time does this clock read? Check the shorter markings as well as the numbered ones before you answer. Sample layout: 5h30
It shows 4h54
